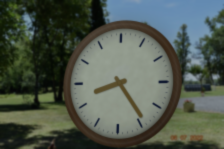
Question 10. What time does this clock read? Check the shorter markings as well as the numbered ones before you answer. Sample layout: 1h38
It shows 8h24
